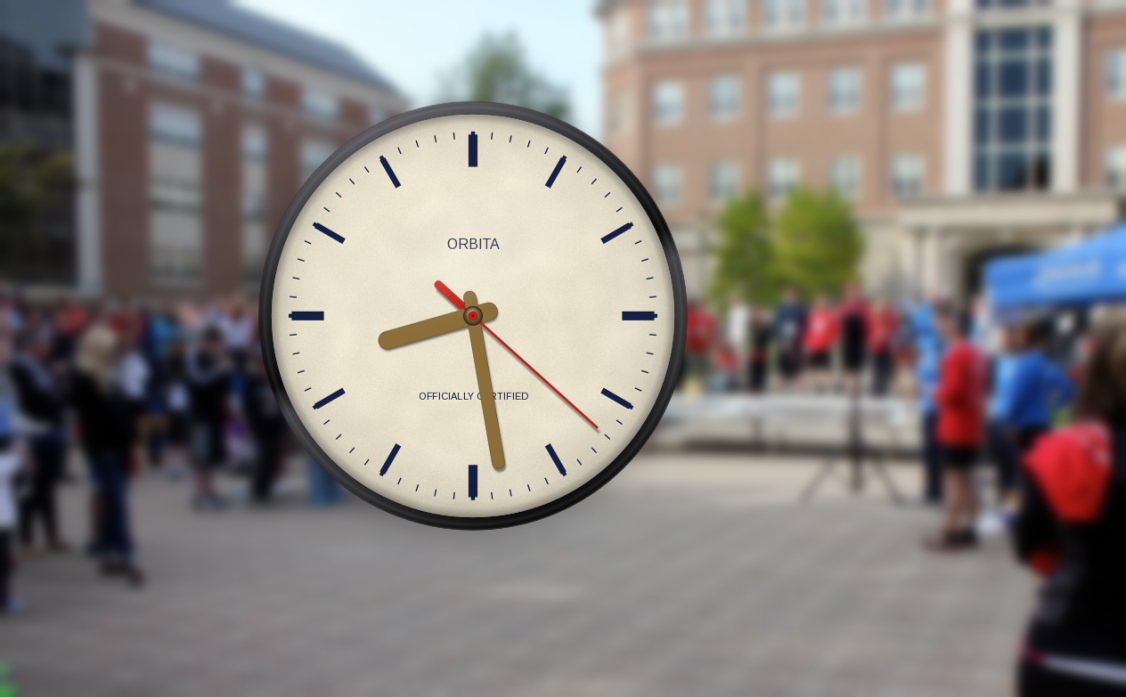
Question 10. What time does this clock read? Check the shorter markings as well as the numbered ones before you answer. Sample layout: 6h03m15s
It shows 8h28m22s
